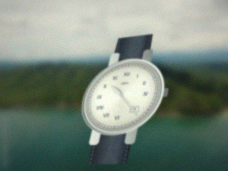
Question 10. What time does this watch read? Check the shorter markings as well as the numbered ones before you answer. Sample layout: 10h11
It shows 10h23
